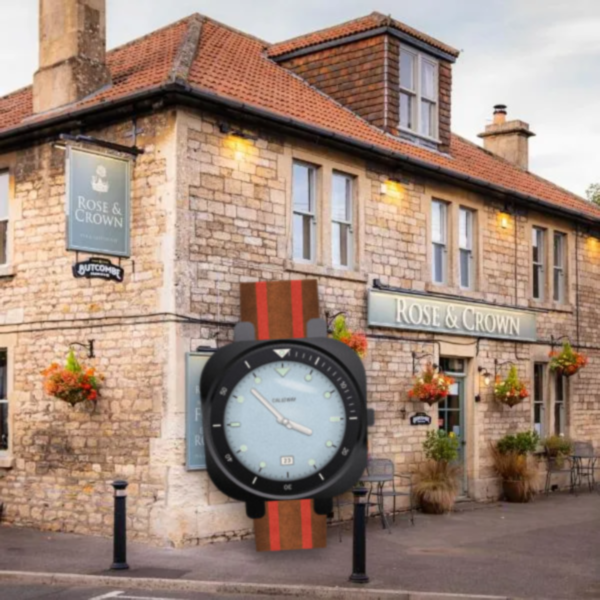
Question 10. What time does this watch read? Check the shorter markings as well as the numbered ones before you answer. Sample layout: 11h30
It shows 3h53
